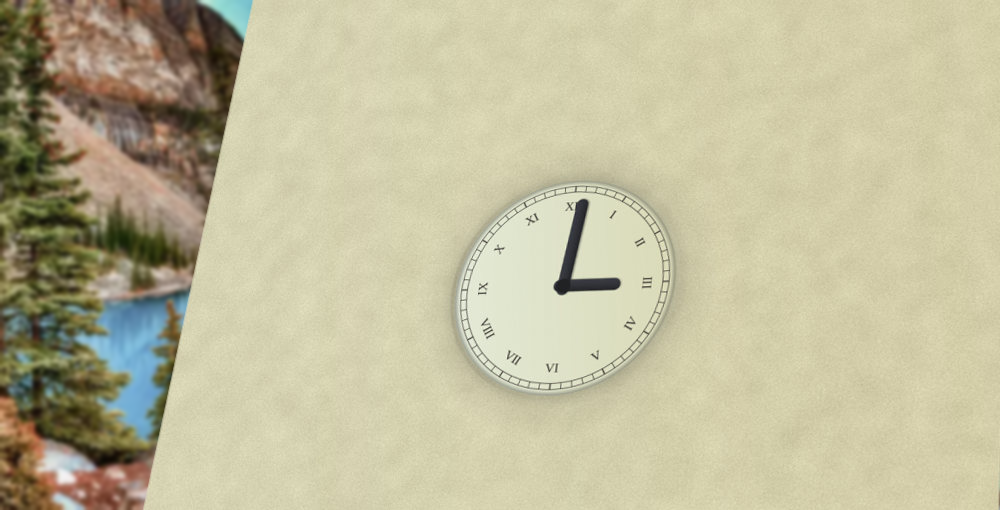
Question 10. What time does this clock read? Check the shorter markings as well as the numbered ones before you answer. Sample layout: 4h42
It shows 3h01
